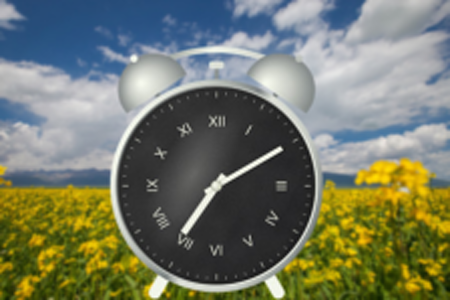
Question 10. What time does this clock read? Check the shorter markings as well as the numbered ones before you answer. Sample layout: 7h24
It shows 7h10
